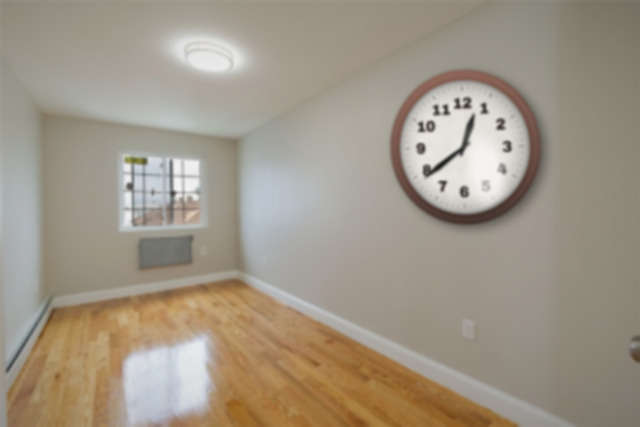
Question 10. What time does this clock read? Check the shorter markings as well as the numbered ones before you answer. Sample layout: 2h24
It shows 12h39
